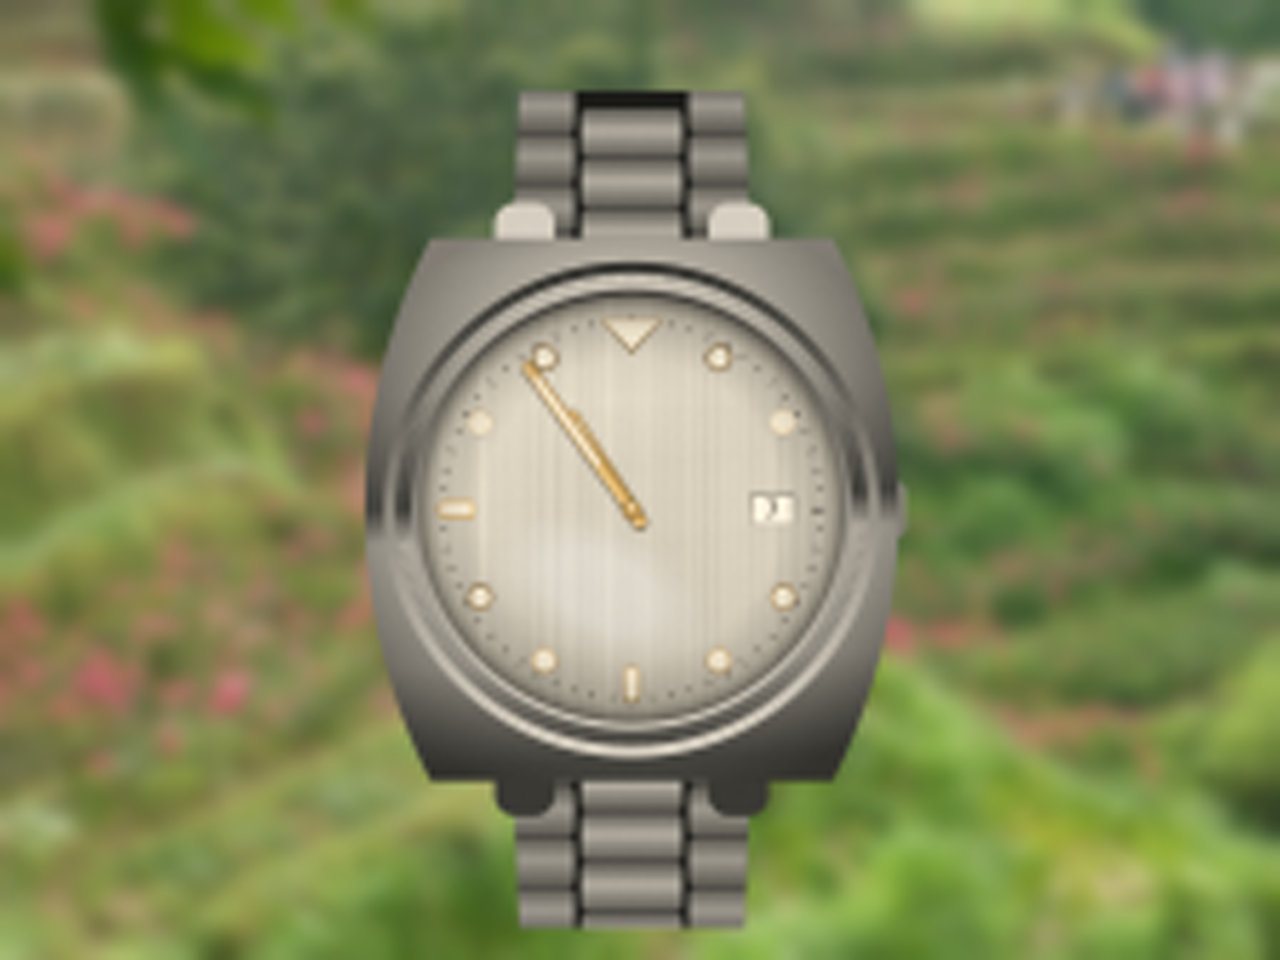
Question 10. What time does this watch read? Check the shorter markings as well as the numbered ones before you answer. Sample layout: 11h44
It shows 10h54
